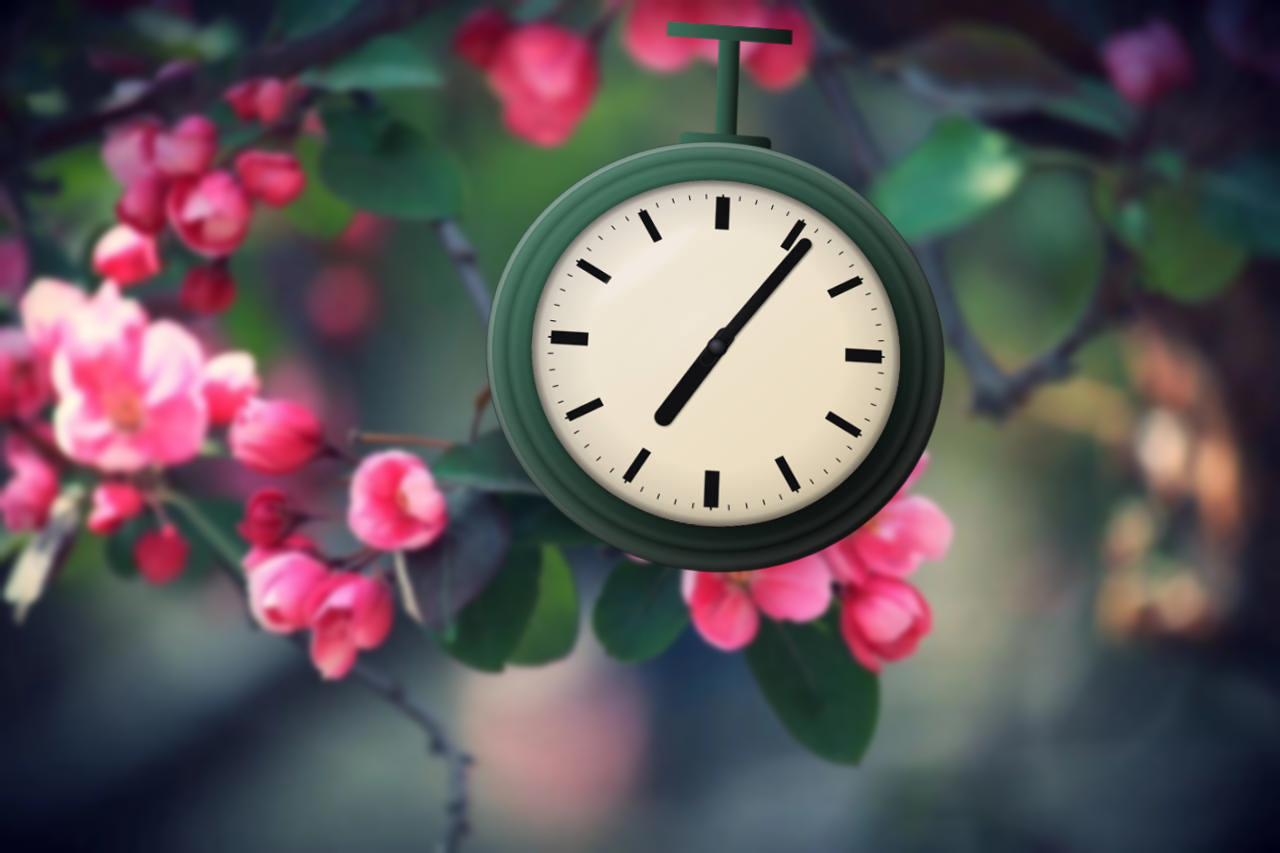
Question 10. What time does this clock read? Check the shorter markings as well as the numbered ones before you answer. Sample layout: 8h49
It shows 7h06
